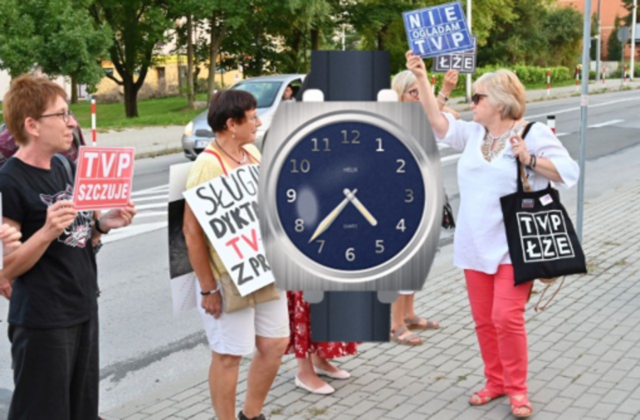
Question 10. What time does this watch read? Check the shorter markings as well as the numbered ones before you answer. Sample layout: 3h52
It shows 4h37
